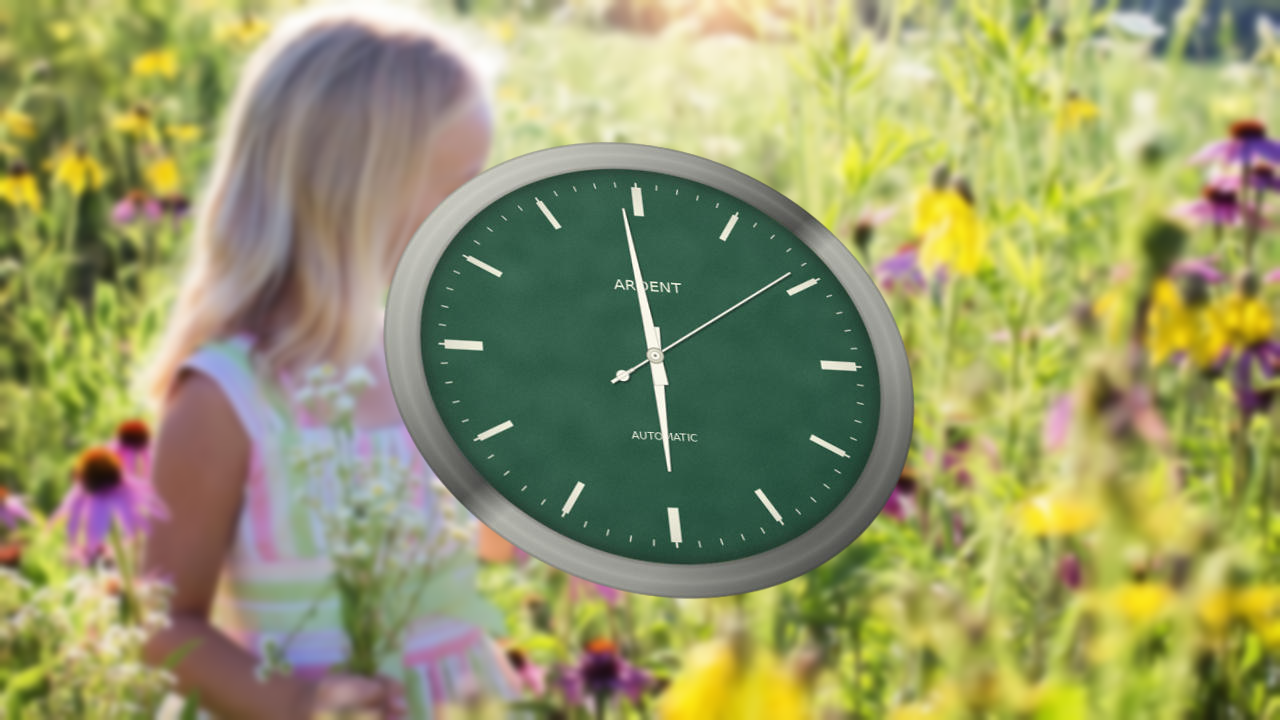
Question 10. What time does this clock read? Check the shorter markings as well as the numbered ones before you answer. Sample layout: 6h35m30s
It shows 5h59m09s
